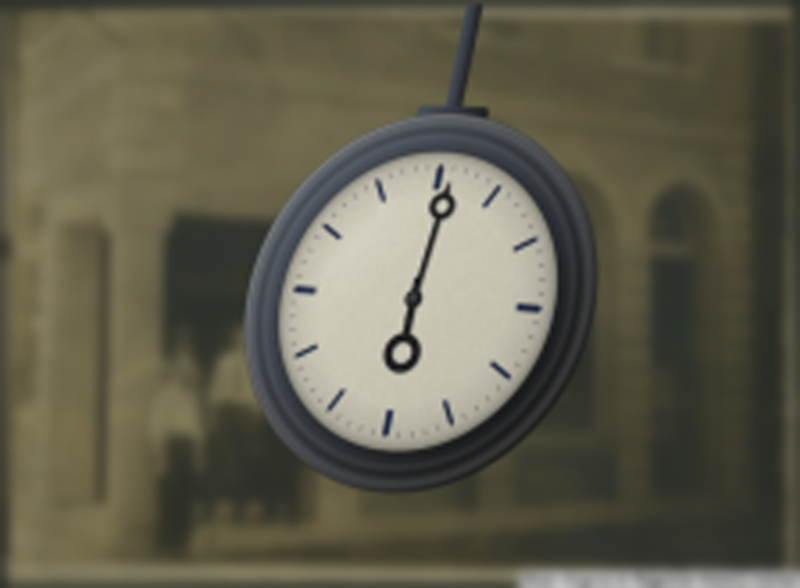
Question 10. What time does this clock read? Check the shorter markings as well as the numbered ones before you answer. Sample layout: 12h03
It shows 6h01
